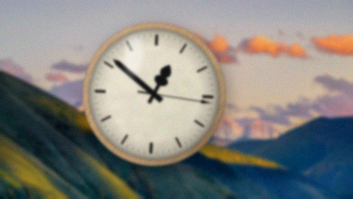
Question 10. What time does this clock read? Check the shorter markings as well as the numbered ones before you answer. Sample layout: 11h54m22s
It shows 12h51m16s
